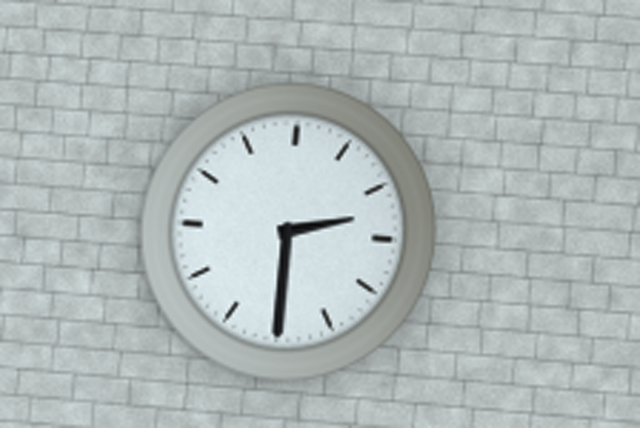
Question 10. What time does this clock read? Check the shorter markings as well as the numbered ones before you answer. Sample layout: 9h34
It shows 2h30
